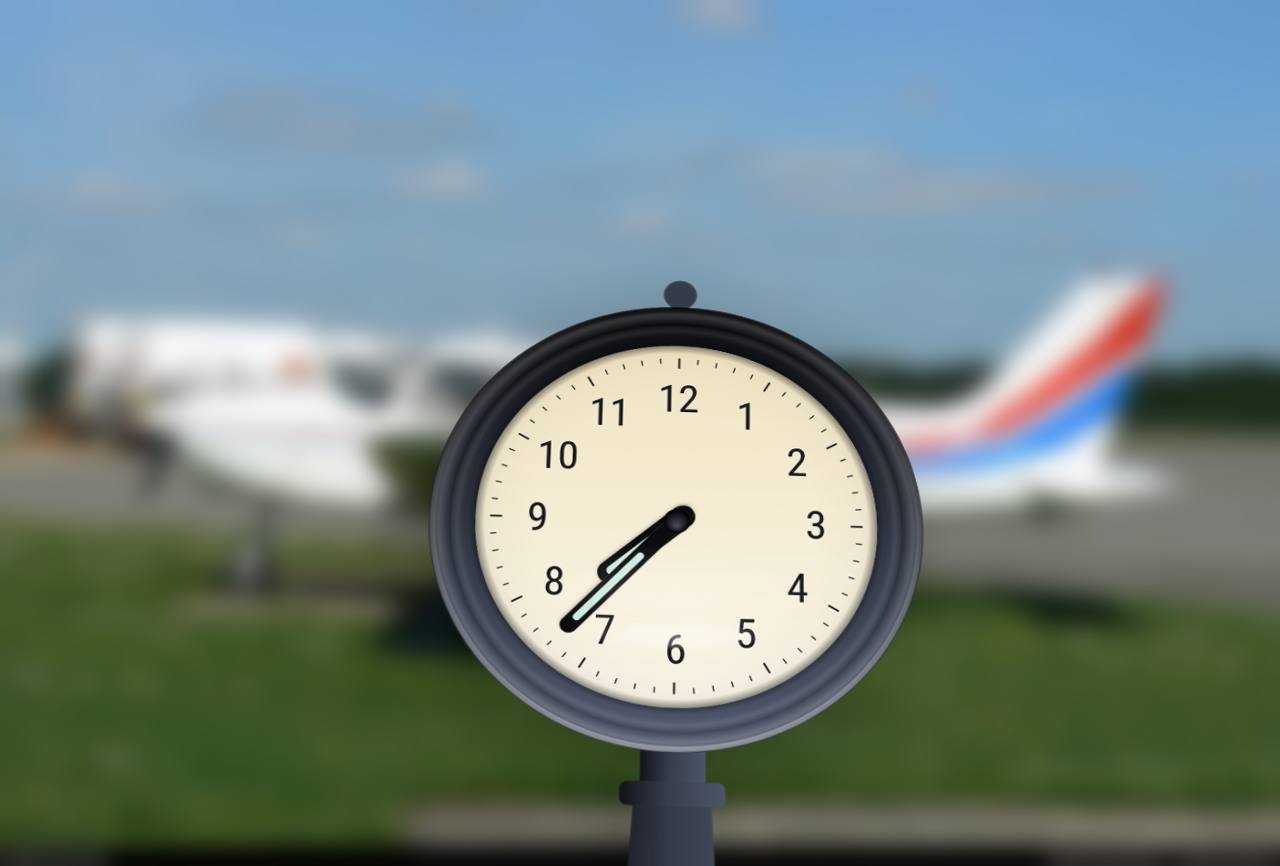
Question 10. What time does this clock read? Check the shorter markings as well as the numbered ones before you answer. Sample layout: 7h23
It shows 7h37
